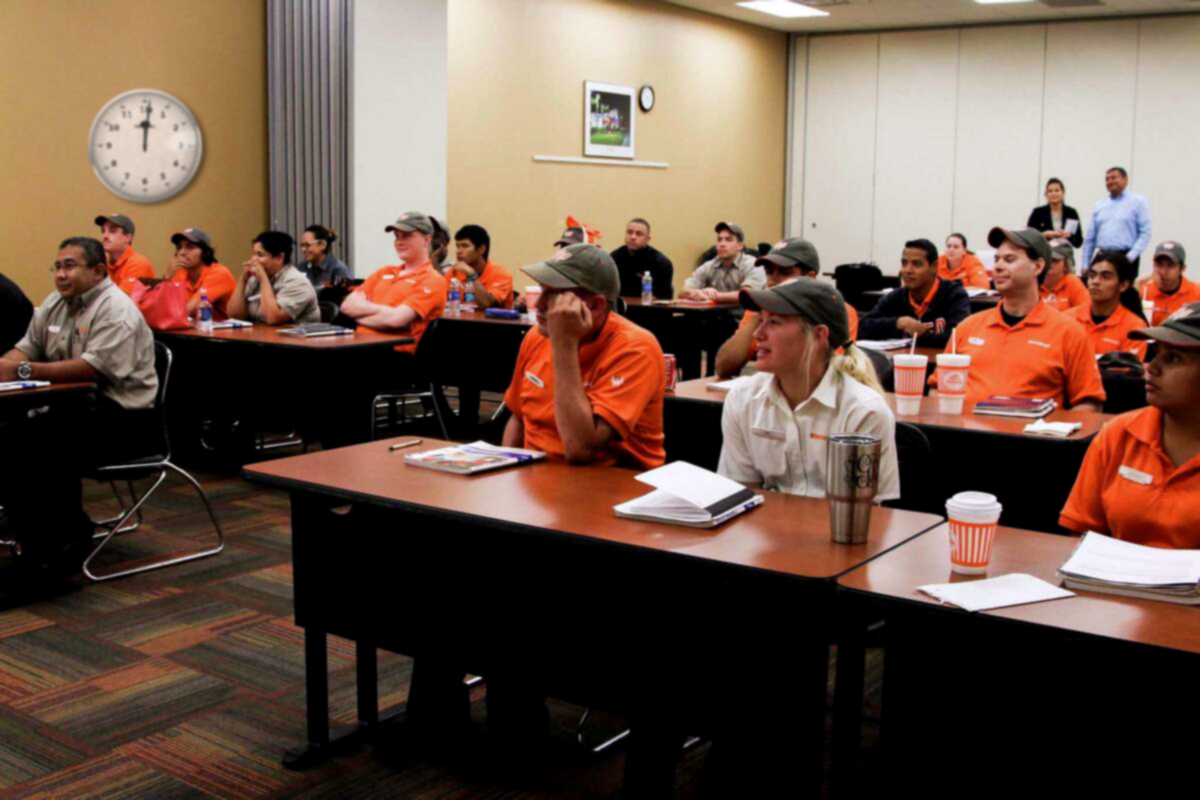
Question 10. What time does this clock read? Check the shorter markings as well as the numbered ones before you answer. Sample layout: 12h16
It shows 12h01
